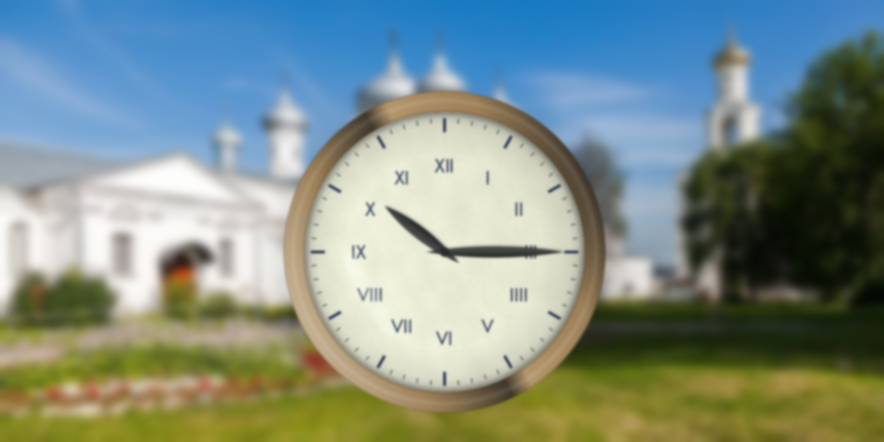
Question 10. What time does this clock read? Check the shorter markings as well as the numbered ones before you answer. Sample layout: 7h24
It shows 10h15
